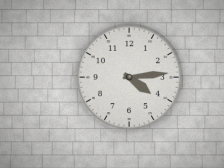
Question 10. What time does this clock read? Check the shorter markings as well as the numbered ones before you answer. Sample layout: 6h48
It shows 4h14
